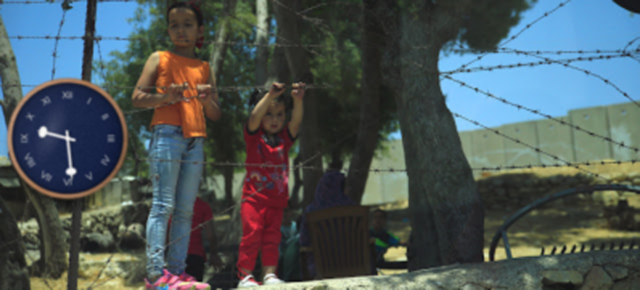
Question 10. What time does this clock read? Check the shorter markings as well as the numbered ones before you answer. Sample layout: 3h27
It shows 9h29
